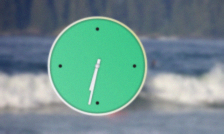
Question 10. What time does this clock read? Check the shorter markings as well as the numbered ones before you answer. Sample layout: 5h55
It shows 6h32
